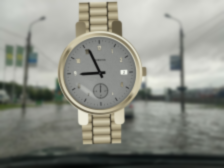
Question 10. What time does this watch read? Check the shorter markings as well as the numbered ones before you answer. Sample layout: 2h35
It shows 8h56
